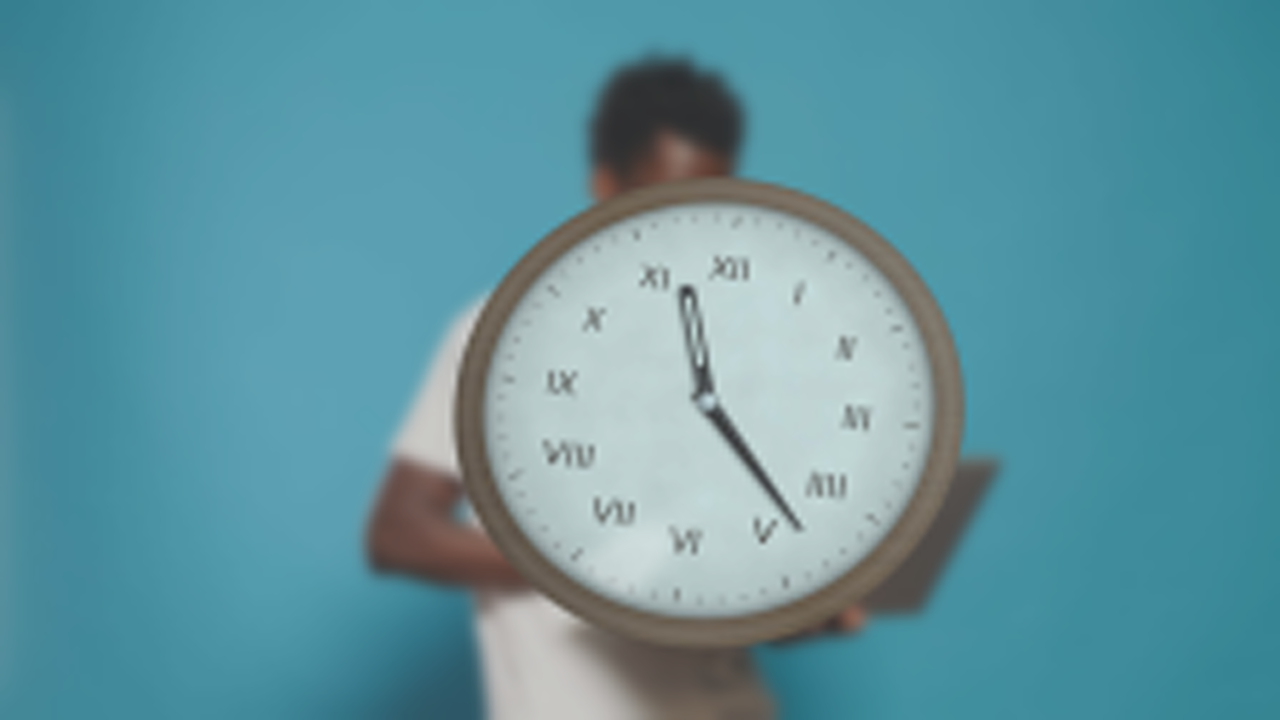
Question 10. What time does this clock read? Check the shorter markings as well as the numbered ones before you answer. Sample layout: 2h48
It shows 11h23
